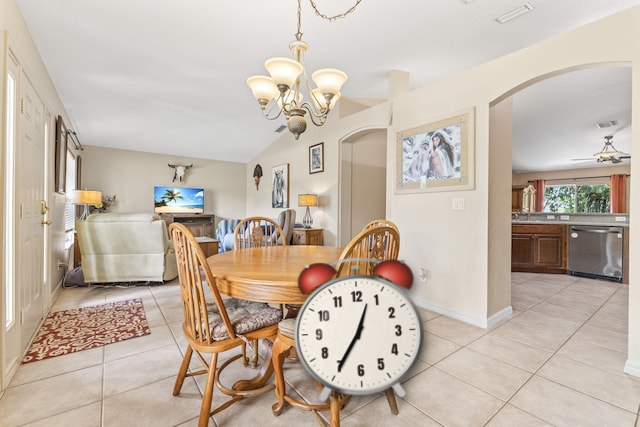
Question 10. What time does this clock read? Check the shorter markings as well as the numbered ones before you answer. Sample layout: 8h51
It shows 12h35
